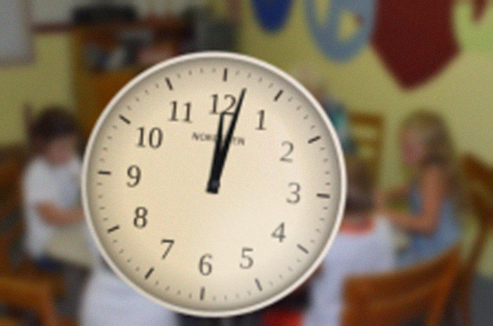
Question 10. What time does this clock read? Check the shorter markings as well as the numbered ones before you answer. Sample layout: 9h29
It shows 12h02
